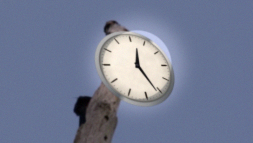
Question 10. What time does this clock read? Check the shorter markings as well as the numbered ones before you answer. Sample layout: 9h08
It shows 12h26
